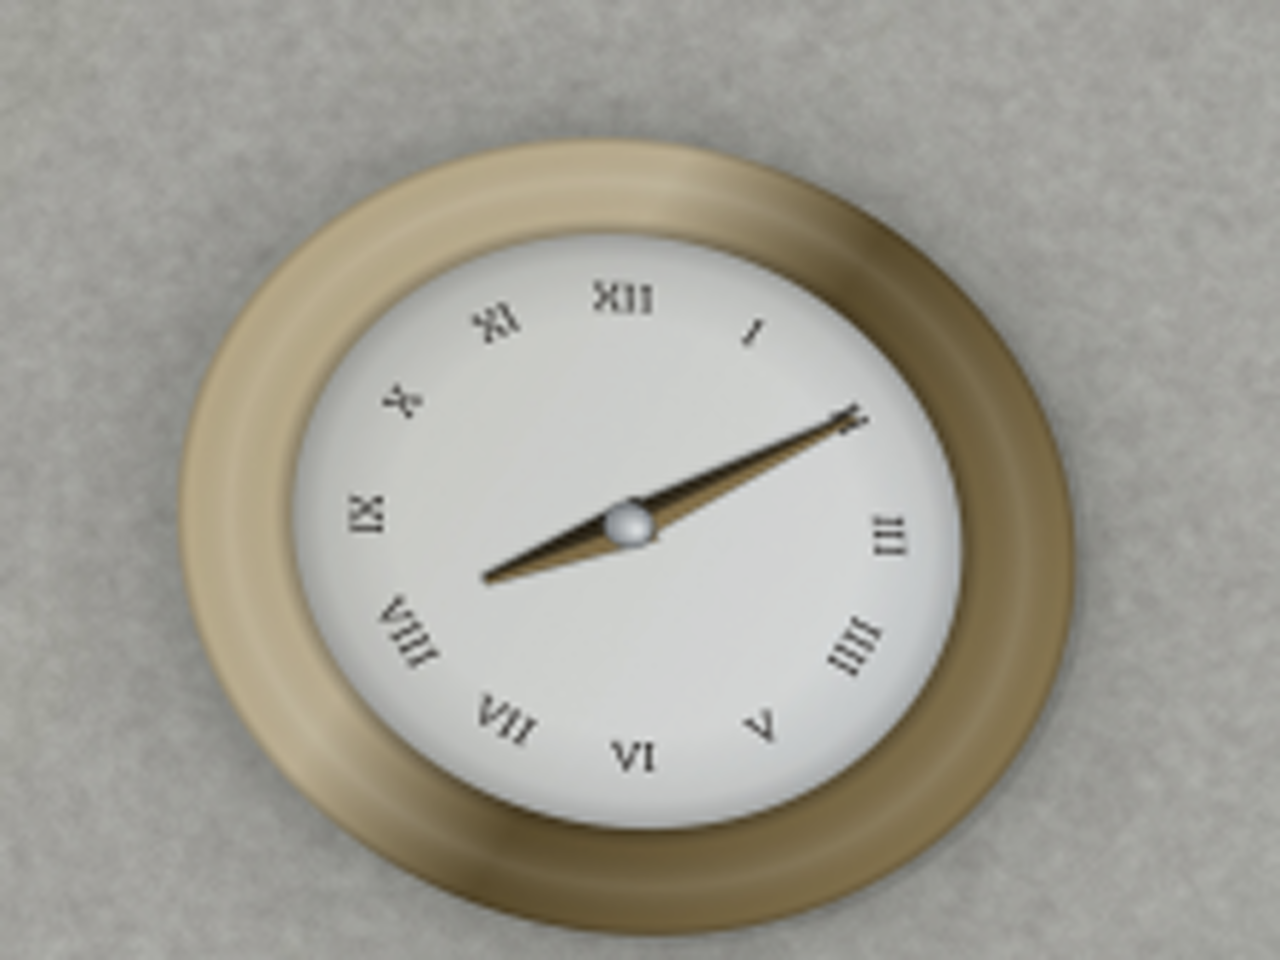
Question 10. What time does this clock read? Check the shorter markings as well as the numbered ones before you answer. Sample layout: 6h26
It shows 8h10
